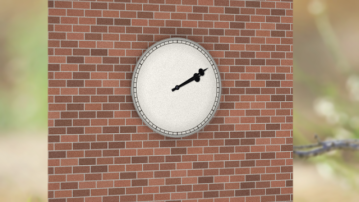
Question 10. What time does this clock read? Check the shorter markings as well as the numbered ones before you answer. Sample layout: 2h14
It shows 2h10
